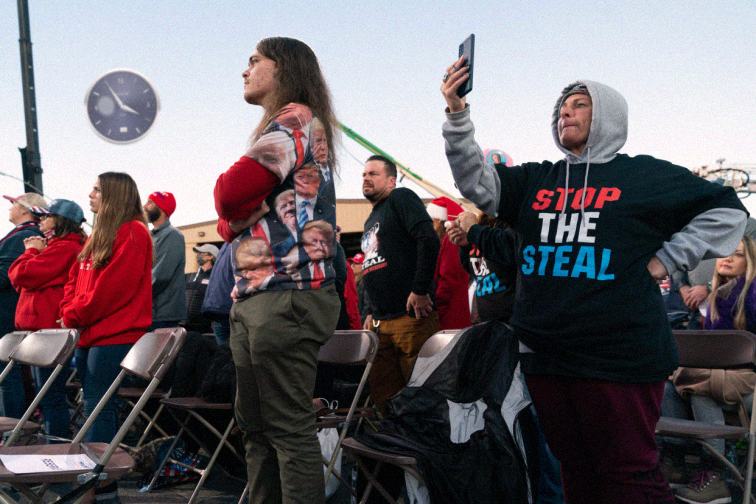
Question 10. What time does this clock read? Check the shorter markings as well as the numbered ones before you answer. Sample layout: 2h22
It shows 3h55
